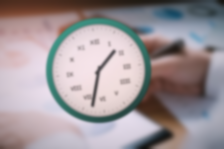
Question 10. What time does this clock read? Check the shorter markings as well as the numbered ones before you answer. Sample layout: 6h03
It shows 1h33
